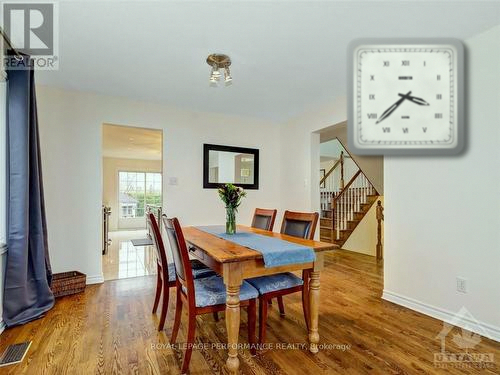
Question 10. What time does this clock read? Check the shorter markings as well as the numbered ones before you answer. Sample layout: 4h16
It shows 3h38
